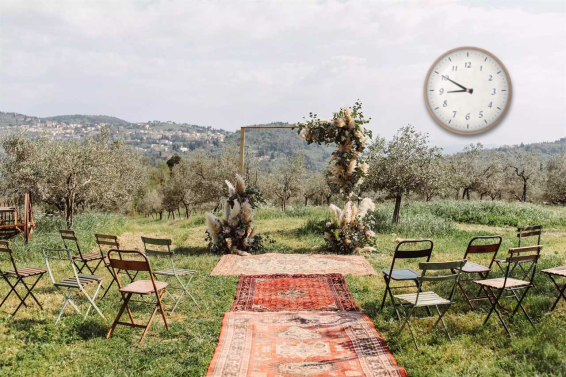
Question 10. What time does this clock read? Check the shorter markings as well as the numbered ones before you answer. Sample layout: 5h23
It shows 8h50
